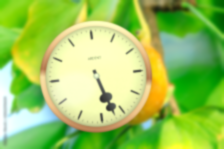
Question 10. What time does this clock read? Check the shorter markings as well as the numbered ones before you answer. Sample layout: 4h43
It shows 5h27
